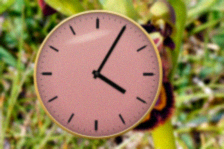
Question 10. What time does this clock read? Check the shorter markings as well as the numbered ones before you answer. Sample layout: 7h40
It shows 4h05
